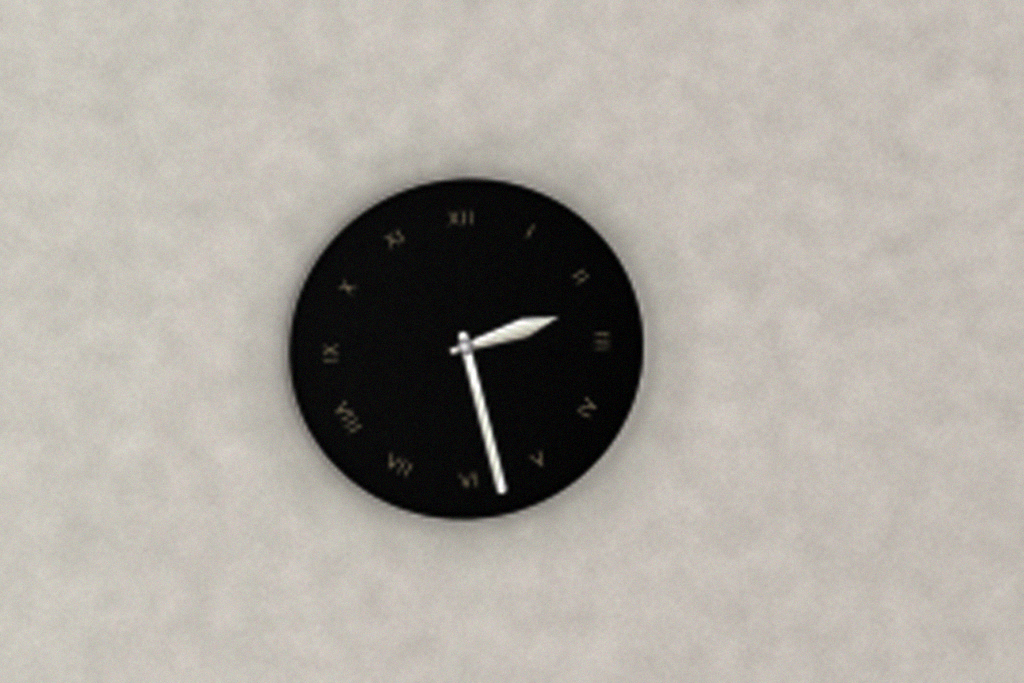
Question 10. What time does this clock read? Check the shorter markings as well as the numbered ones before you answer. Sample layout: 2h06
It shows 2h28
